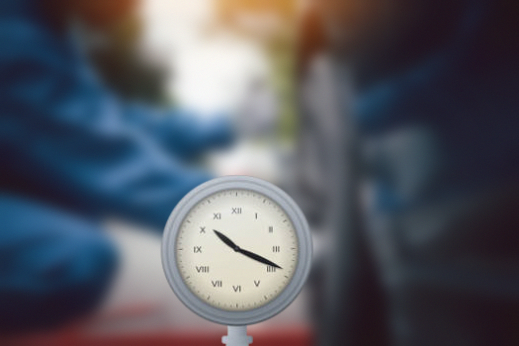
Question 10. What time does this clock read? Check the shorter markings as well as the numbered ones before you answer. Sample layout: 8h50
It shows 10h19
